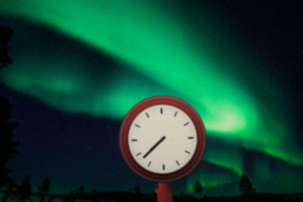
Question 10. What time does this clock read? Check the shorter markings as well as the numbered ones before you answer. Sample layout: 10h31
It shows 7h38
